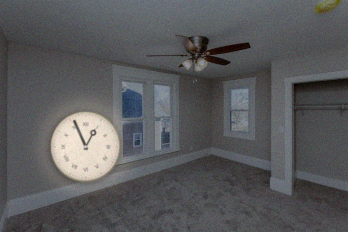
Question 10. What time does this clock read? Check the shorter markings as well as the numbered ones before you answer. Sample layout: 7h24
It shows 12h56
